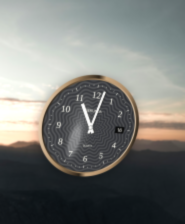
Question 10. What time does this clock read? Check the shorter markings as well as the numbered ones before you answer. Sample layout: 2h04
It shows 11h02
